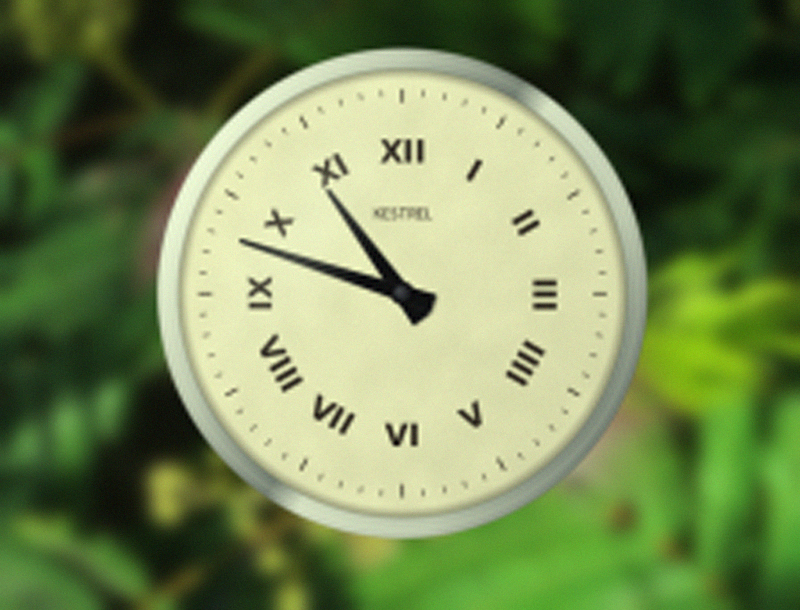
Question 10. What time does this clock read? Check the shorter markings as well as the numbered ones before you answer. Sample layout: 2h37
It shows 10h48
